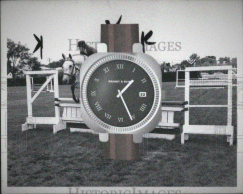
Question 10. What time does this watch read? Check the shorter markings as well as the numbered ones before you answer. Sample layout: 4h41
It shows 1h26
